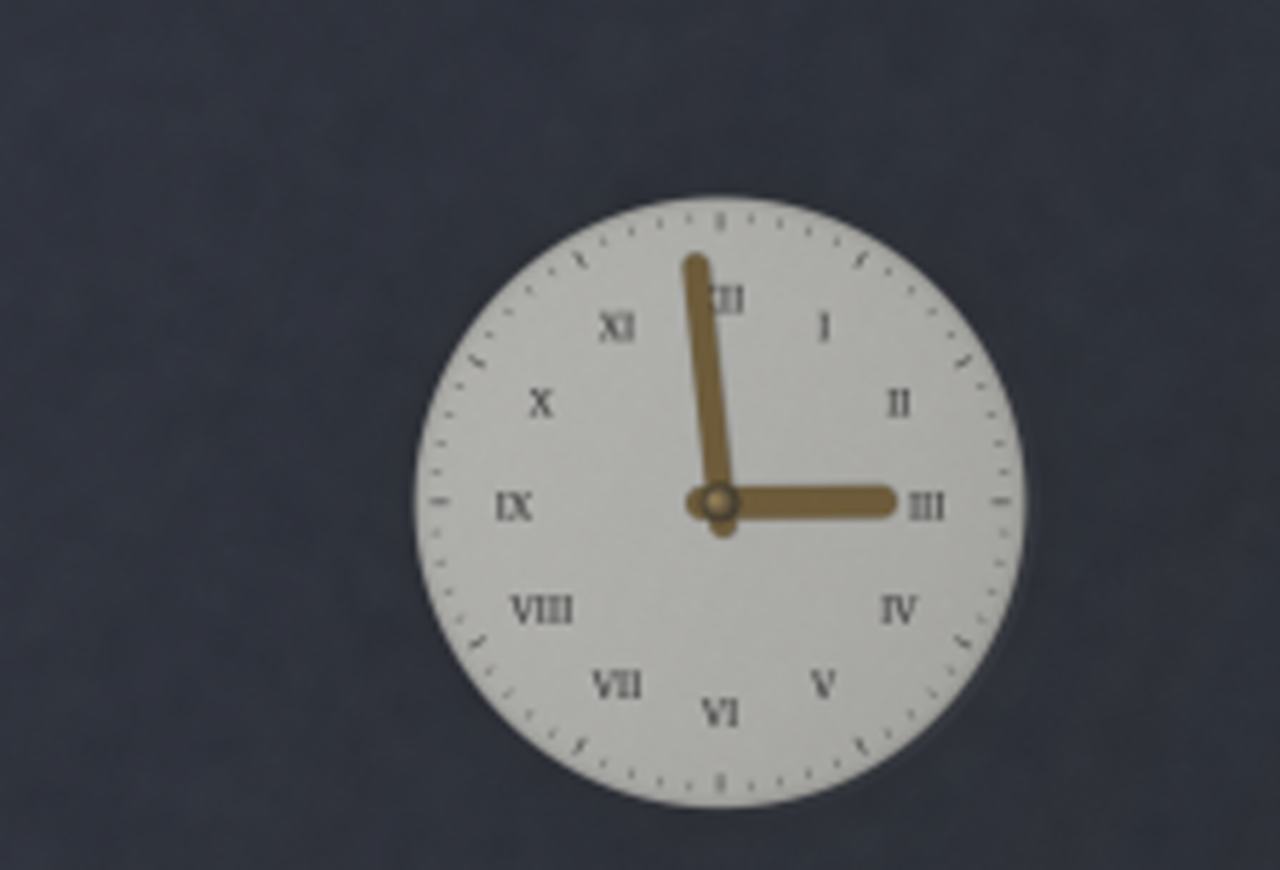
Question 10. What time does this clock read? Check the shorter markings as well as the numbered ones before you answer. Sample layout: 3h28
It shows 2h59
